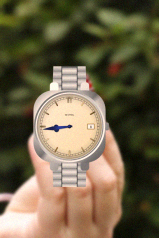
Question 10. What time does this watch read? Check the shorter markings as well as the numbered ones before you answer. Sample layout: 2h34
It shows 8h44
